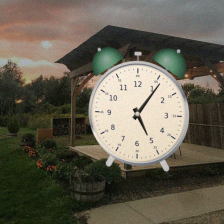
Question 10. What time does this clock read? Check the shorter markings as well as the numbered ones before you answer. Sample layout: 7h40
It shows 5h06
